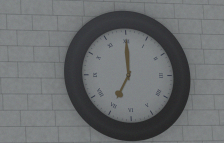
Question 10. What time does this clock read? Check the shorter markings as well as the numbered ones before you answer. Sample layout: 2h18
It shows 7h00
